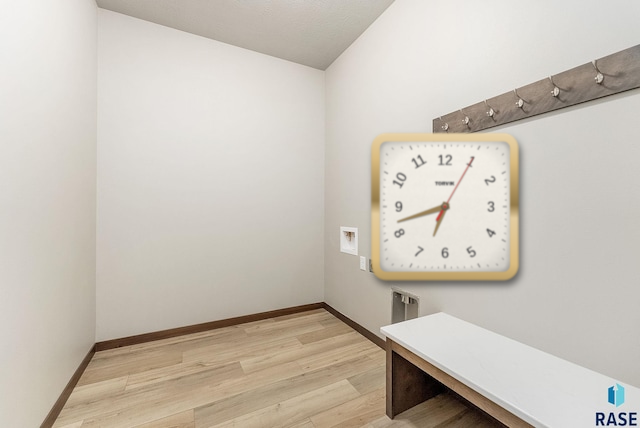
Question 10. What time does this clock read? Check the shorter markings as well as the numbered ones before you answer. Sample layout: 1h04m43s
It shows 6h42m05s
